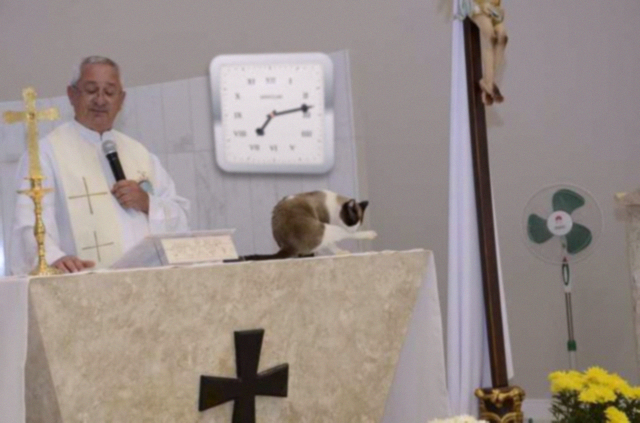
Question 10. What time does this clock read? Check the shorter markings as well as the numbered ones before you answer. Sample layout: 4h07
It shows 7h13
